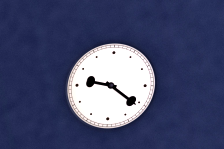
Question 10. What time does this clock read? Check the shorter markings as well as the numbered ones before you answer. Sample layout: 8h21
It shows 9h21
